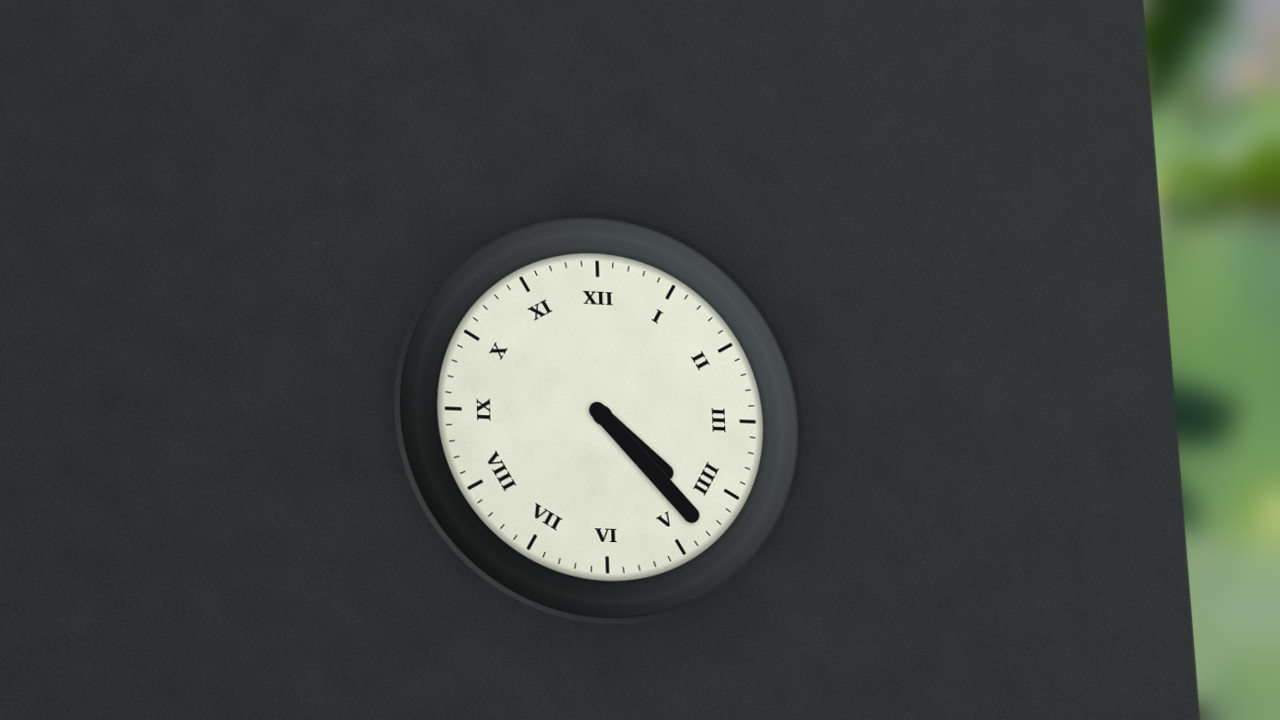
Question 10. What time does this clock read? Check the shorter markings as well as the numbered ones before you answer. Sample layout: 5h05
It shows 4h23
